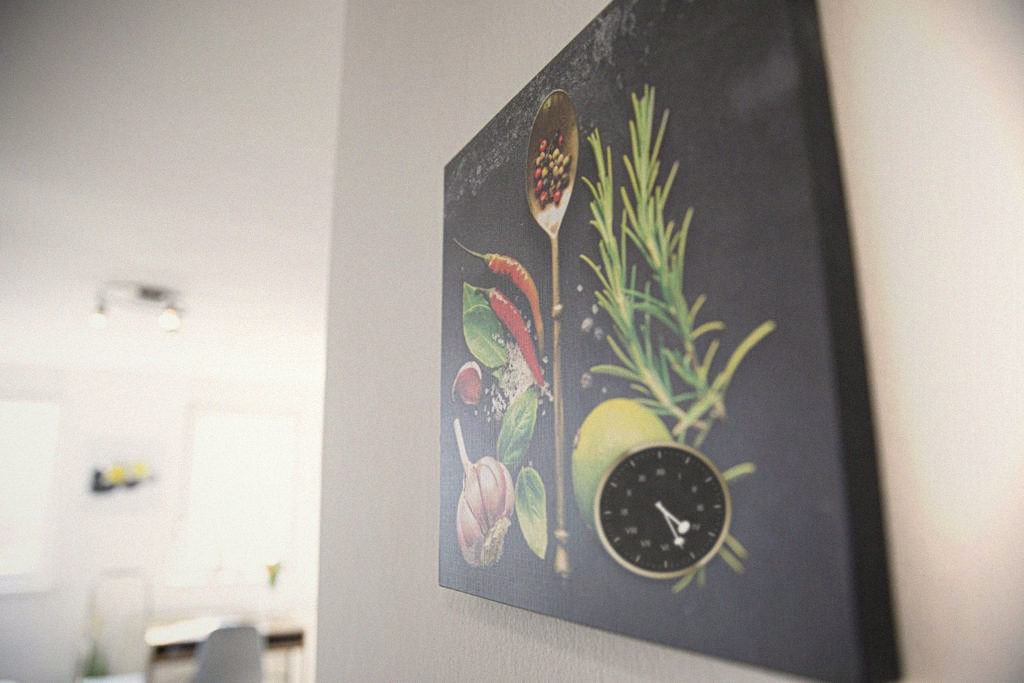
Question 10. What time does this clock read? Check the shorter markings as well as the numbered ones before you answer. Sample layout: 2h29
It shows 4h26
